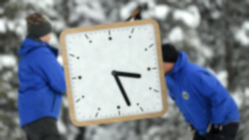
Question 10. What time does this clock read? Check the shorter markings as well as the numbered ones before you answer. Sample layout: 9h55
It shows 3h27
